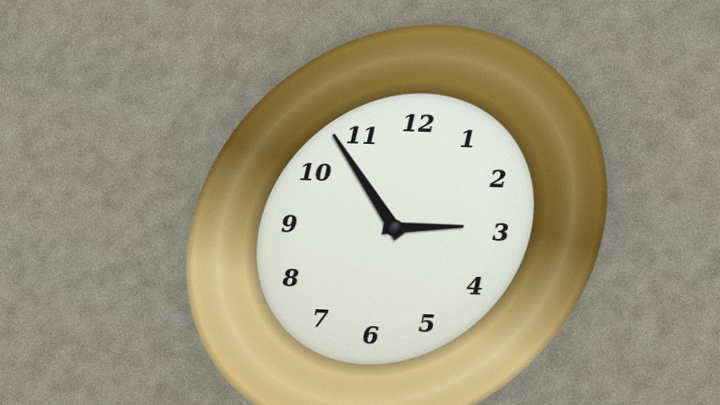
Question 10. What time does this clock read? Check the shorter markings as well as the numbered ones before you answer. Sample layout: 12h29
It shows 2h53
